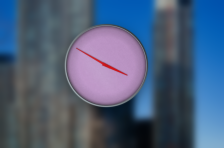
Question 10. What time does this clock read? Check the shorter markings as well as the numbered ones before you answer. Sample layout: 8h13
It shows 3h50
